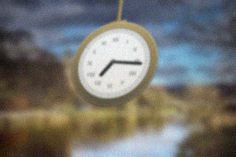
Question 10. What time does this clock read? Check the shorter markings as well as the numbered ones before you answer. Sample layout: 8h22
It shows 7h16
